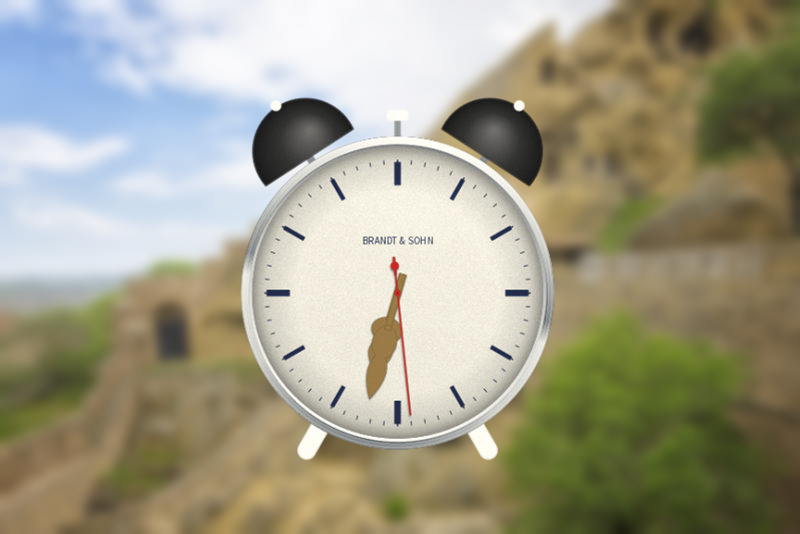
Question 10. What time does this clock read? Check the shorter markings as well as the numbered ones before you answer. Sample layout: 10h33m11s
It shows 6h32m29s
